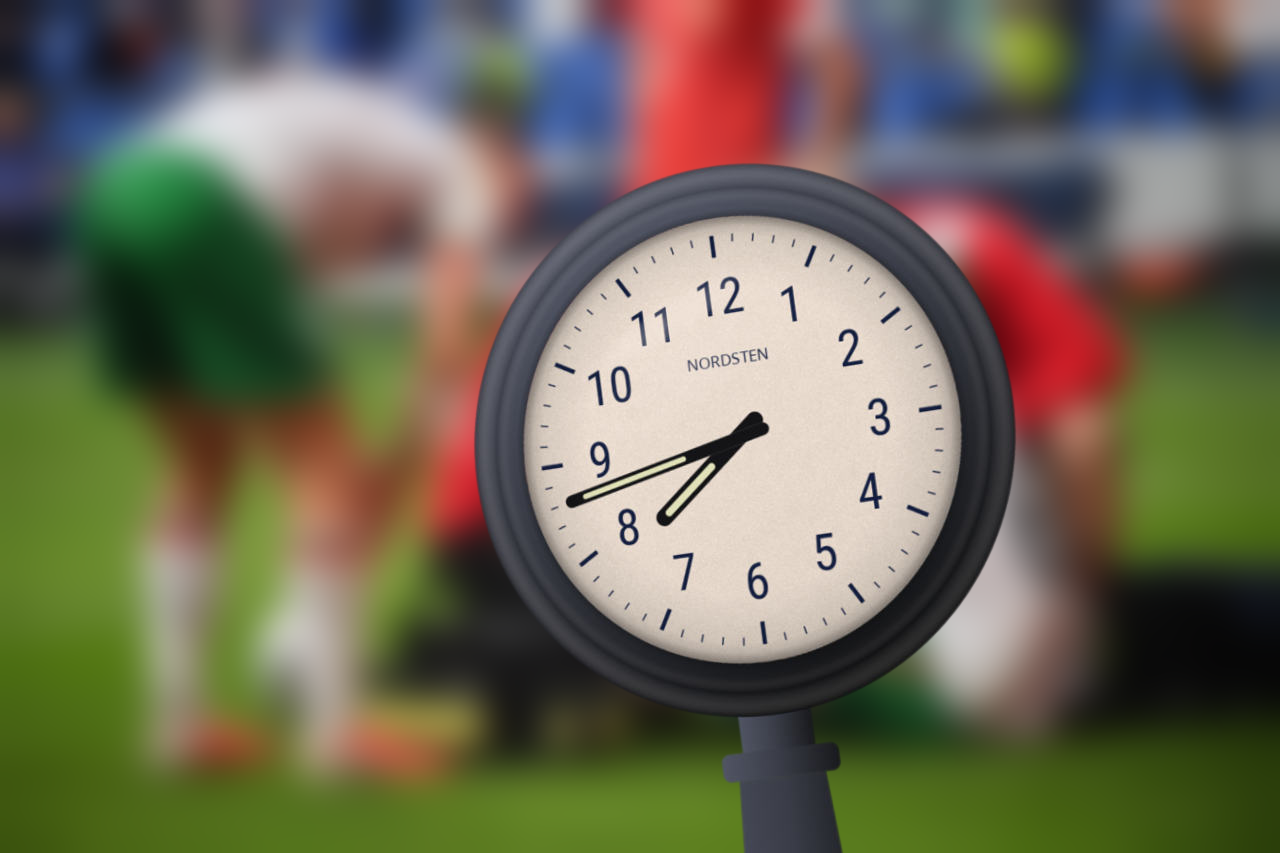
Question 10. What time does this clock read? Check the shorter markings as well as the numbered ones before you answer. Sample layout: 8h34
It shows 7h43
